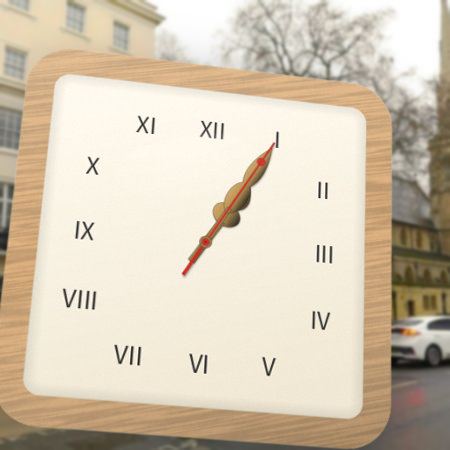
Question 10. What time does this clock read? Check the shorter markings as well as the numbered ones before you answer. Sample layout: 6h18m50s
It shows 1h05m05s
